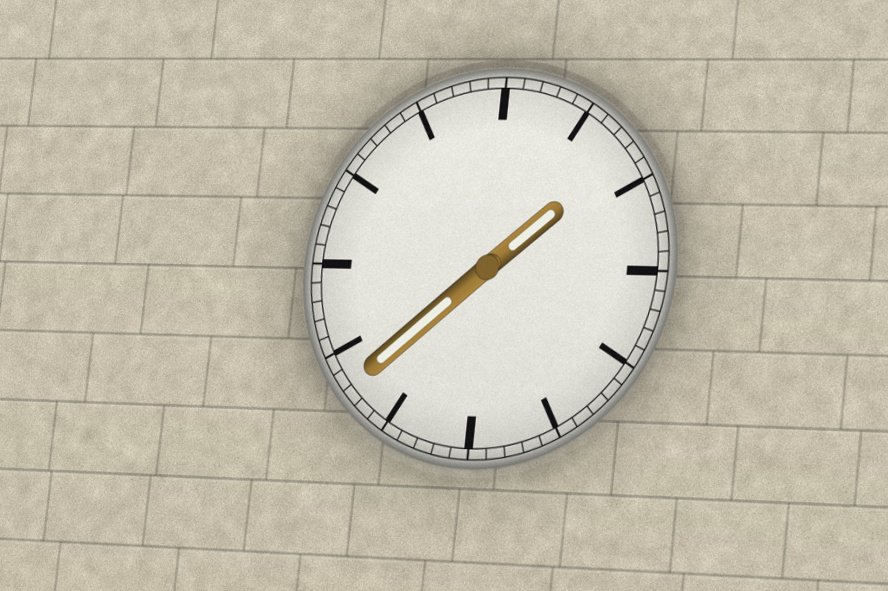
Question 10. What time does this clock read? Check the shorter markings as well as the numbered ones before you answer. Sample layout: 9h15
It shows 1h38
